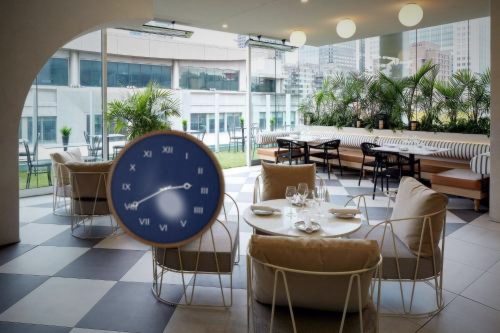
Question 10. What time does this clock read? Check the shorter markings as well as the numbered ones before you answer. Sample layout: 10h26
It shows 2h40
